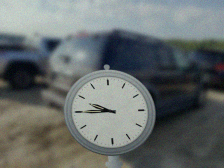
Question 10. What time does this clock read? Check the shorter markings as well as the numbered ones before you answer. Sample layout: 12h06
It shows 9h45
